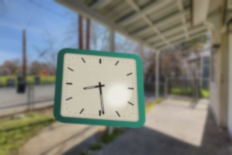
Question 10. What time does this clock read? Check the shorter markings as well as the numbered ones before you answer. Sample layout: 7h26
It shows 8h29
